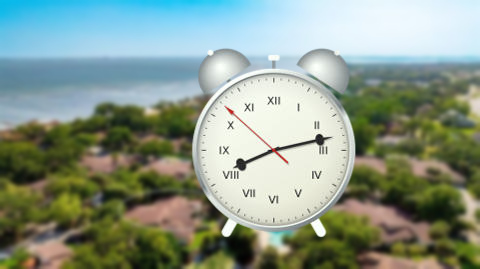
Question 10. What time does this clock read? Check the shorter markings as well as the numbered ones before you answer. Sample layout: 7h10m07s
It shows 8h12m52s
